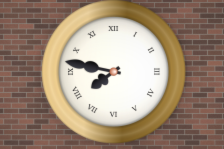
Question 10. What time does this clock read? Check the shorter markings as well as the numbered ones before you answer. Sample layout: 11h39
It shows 7h47
